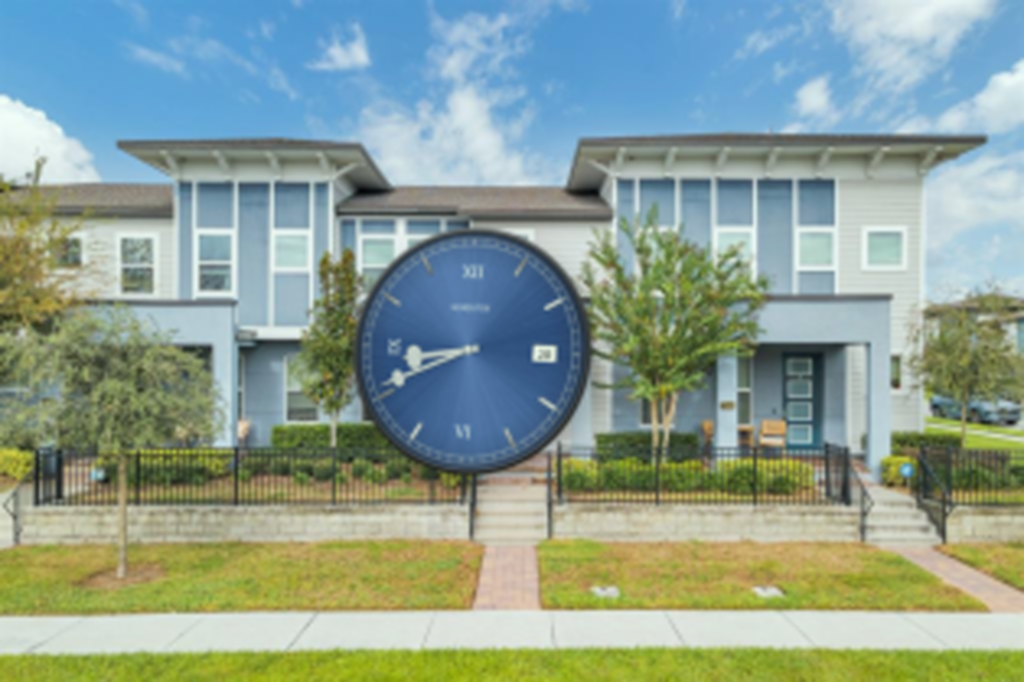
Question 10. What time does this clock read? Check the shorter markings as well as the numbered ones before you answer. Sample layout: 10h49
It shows 8h41
